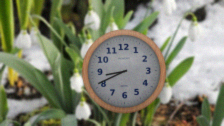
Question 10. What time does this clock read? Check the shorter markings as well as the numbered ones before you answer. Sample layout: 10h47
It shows 8h41
